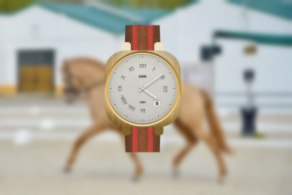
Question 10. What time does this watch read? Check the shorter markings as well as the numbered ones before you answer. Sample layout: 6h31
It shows 4h09
